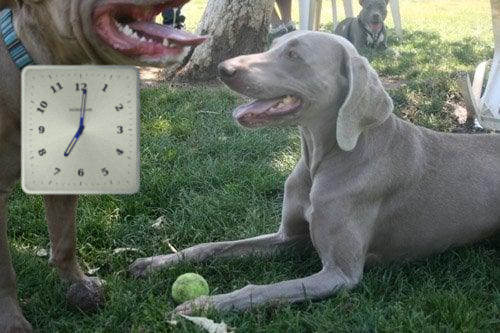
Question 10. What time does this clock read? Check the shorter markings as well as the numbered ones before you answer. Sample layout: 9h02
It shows 7h01
